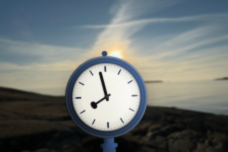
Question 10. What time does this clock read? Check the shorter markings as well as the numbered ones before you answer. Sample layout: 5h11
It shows 7h58
